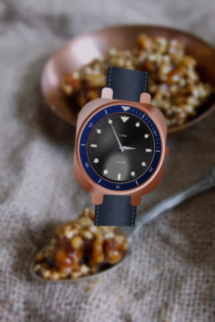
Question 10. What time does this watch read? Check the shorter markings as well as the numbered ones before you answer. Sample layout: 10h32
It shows 2h55
